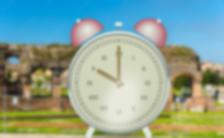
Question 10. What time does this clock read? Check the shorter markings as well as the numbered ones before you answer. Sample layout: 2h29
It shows 10h00
